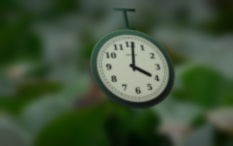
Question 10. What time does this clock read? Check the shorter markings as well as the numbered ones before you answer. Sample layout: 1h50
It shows 4h01
